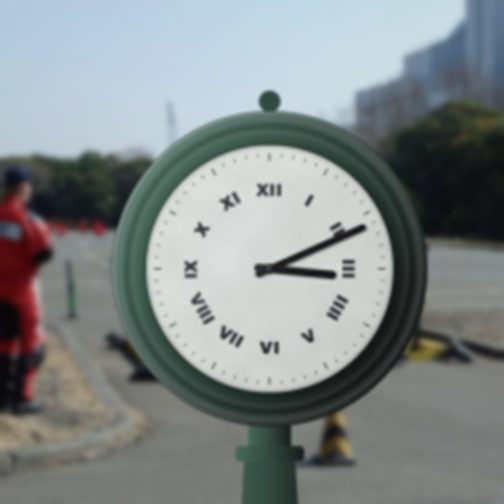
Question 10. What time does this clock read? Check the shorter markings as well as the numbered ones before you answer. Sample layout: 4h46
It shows 3h11
